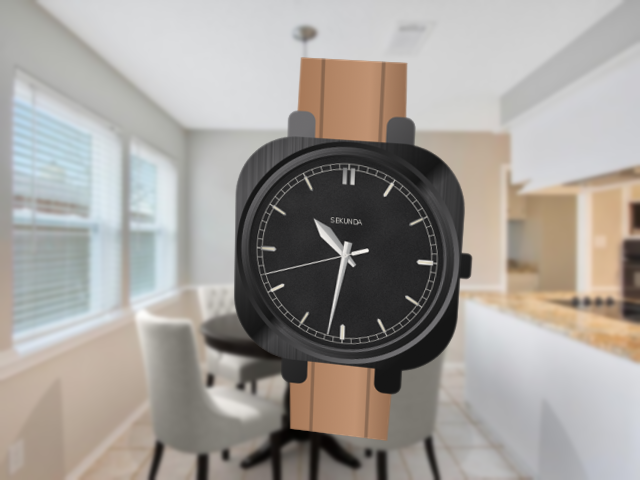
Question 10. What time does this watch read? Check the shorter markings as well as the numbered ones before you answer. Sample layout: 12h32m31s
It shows 10h31m42s
